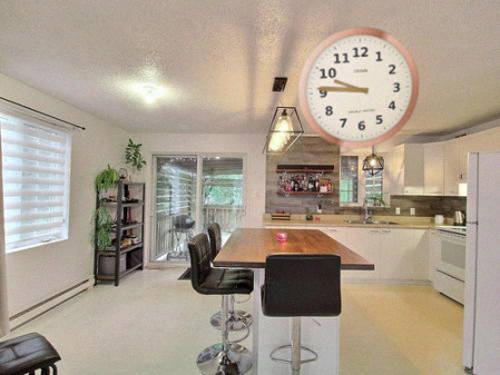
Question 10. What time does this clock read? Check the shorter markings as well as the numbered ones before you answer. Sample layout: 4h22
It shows 9h46
